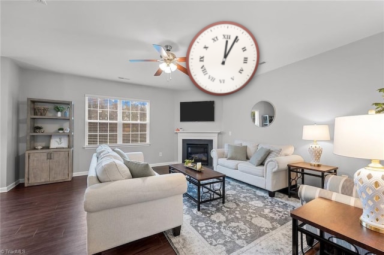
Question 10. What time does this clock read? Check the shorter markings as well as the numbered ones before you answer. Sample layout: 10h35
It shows 12h04
